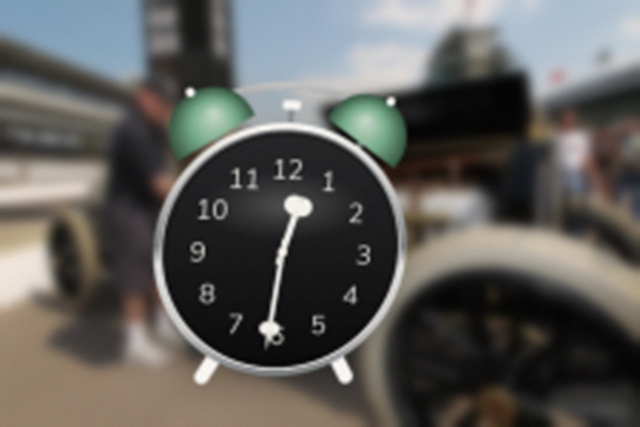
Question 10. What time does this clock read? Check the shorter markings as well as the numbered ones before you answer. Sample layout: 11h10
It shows 12h31
